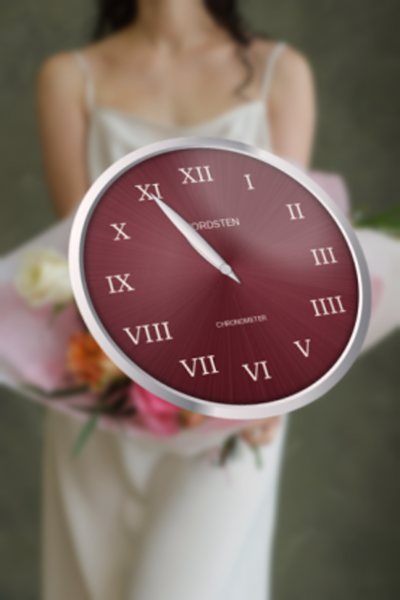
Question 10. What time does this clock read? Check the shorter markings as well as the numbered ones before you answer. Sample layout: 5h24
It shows 10h55
